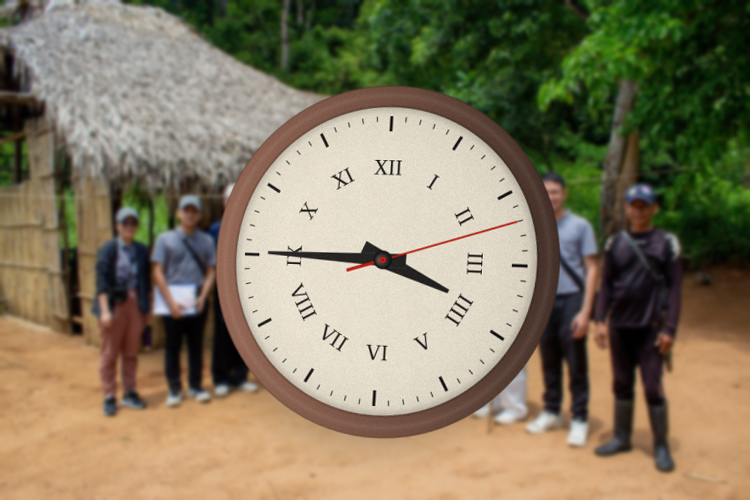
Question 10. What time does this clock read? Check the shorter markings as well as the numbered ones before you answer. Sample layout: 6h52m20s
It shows 3h45m12s
